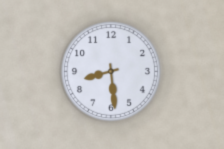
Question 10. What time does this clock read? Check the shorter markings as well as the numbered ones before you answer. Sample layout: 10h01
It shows 8h29
